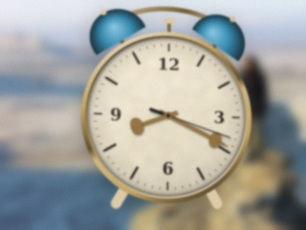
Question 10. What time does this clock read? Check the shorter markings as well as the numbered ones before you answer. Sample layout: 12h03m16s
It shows 8h19m18s
